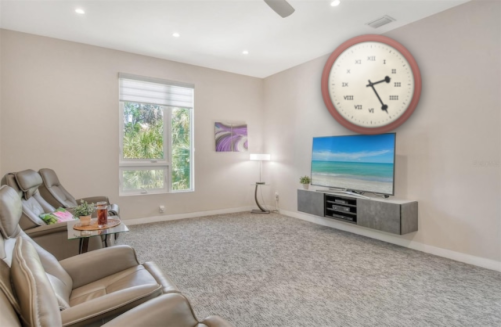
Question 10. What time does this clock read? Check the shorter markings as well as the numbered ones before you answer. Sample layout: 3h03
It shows 2h25
